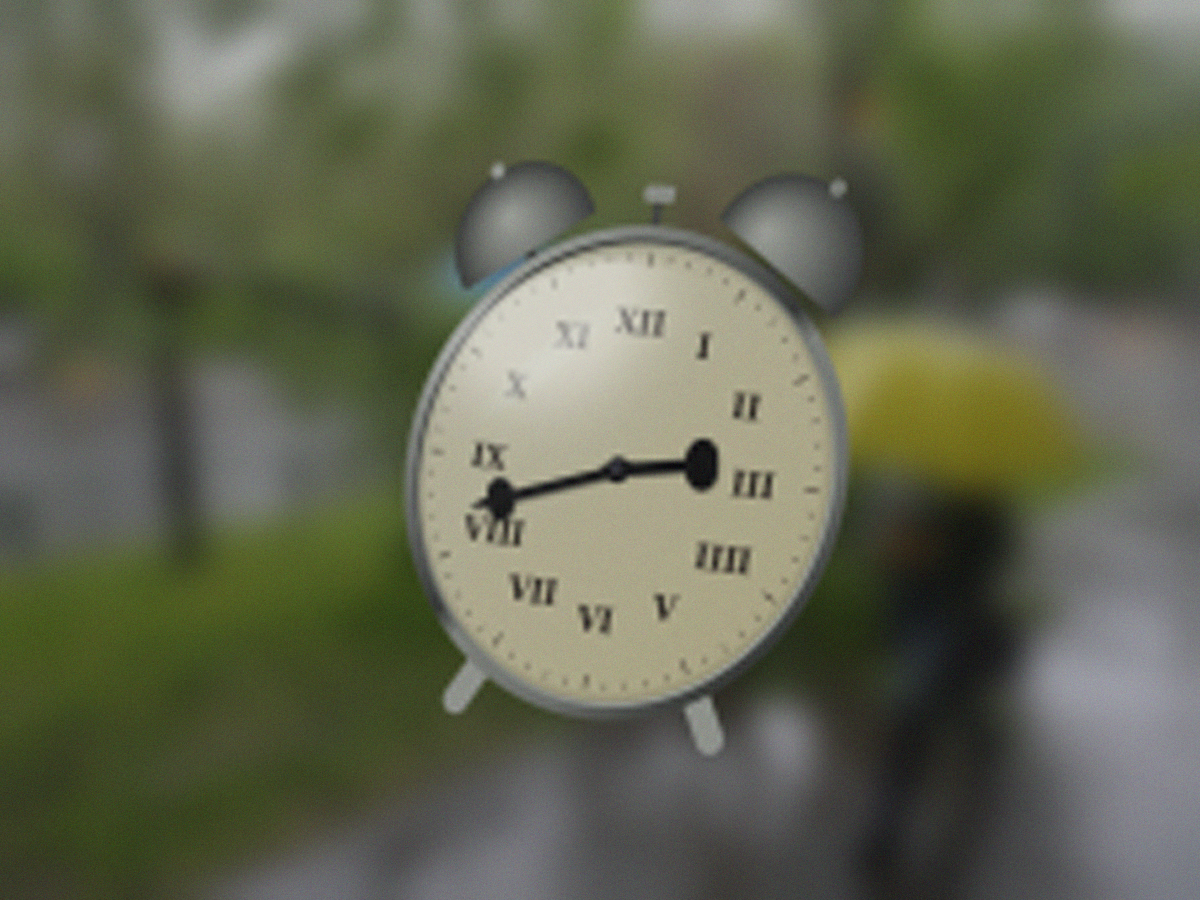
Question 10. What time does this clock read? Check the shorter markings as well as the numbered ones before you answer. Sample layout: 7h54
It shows 2h42
